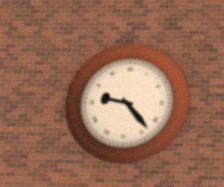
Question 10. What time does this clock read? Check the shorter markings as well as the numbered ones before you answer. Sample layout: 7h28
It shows 9h23
